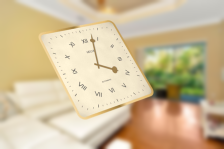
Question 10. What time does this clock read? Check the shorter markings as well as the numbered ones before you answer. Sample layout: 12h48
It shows 4h03
